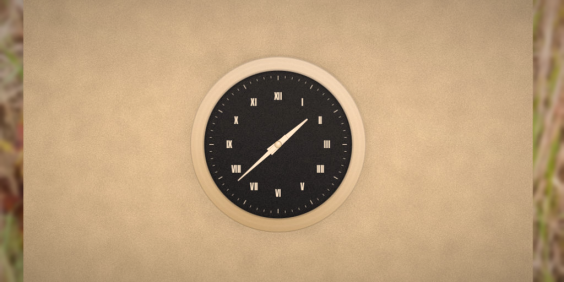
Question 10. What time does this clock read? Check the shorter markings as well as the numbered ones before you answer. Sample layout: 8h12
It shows 1h38
